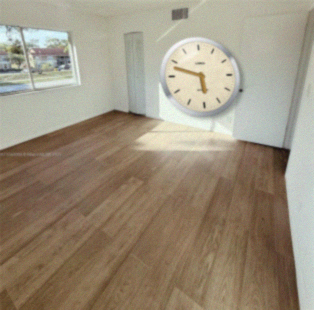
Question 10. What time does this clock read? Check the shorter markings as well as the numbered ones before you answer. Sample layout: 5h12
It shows 5h48
